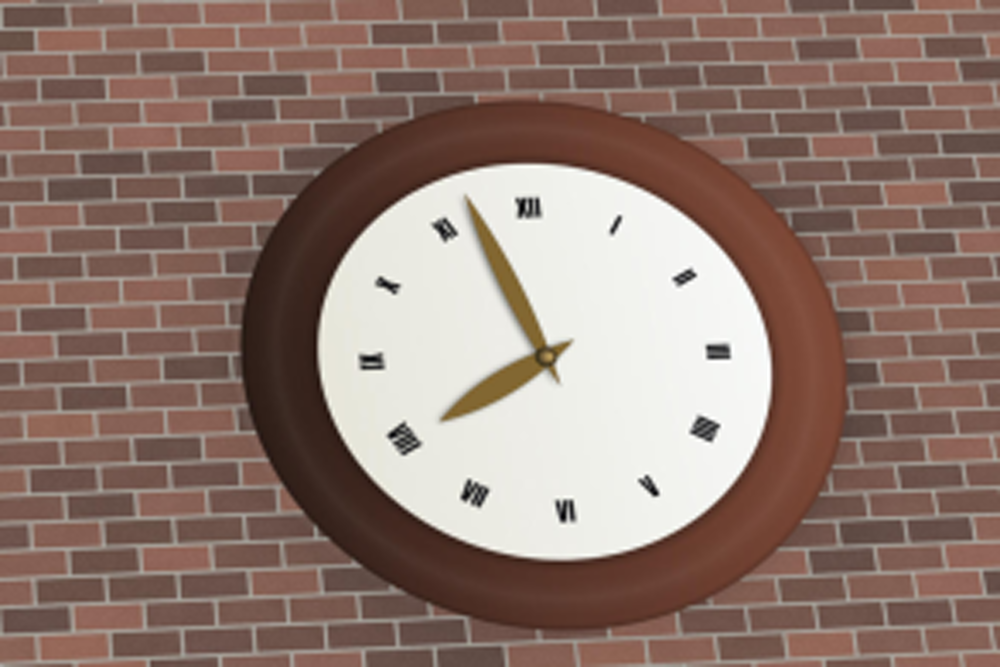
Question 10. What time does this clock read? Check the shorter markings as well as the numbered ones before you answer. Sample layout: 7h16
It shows 7h57
